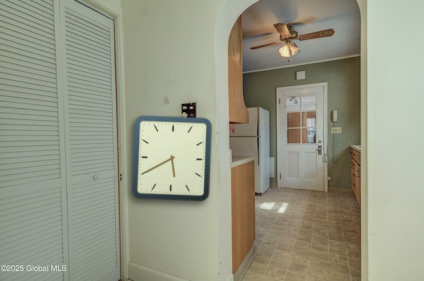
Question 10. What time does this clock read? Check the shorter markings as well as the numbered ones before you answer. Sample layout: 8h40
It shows 5h40
